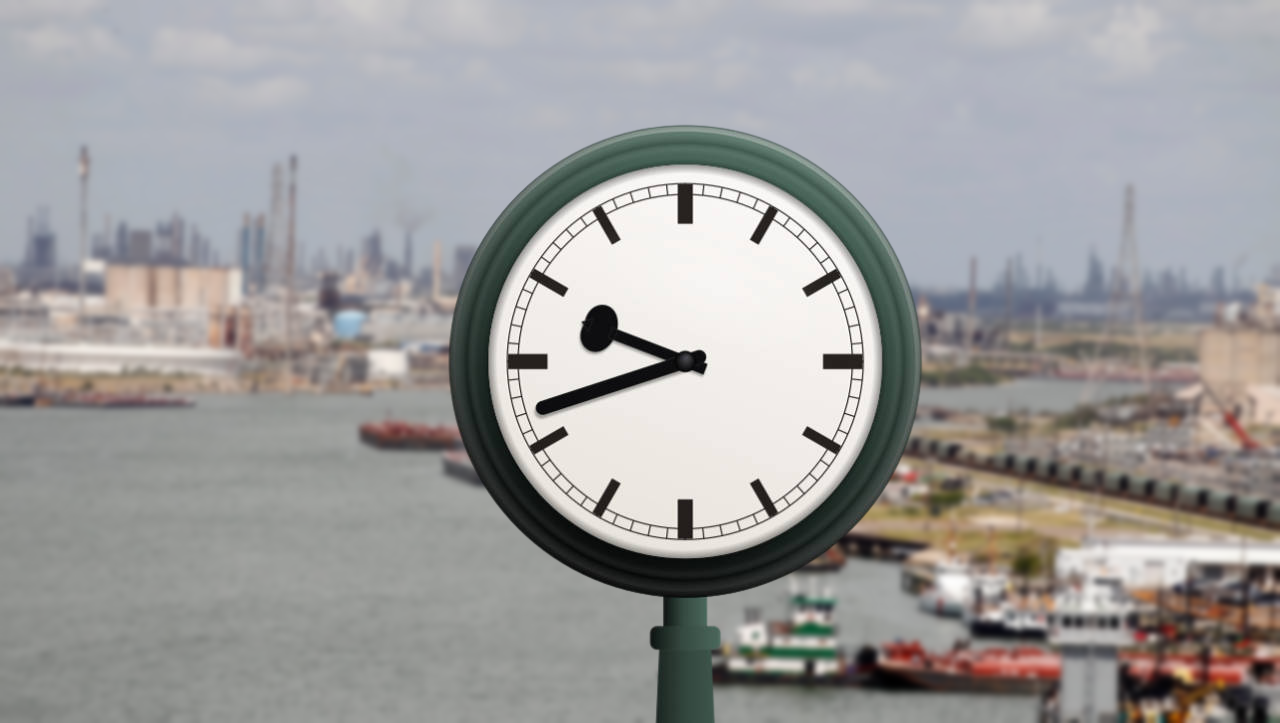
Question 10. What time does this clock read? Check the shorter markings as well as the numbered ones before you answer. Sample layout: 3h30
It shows 9h42
